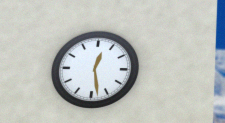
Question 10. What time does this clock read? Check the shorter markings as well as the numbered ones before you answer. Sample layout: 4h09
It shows 12h28
